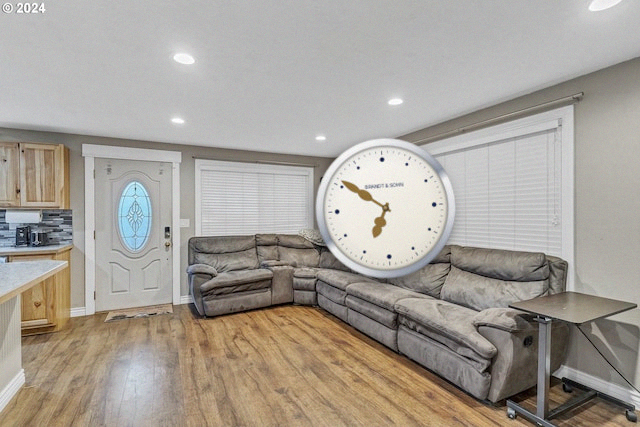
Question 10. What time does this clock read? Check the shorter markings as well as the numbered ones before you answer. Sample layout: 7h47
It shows 6h51
